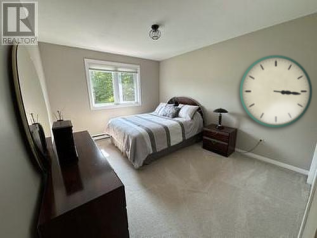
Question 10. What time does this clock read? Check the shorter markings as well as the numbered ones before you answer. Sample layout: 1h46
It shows 3h16
